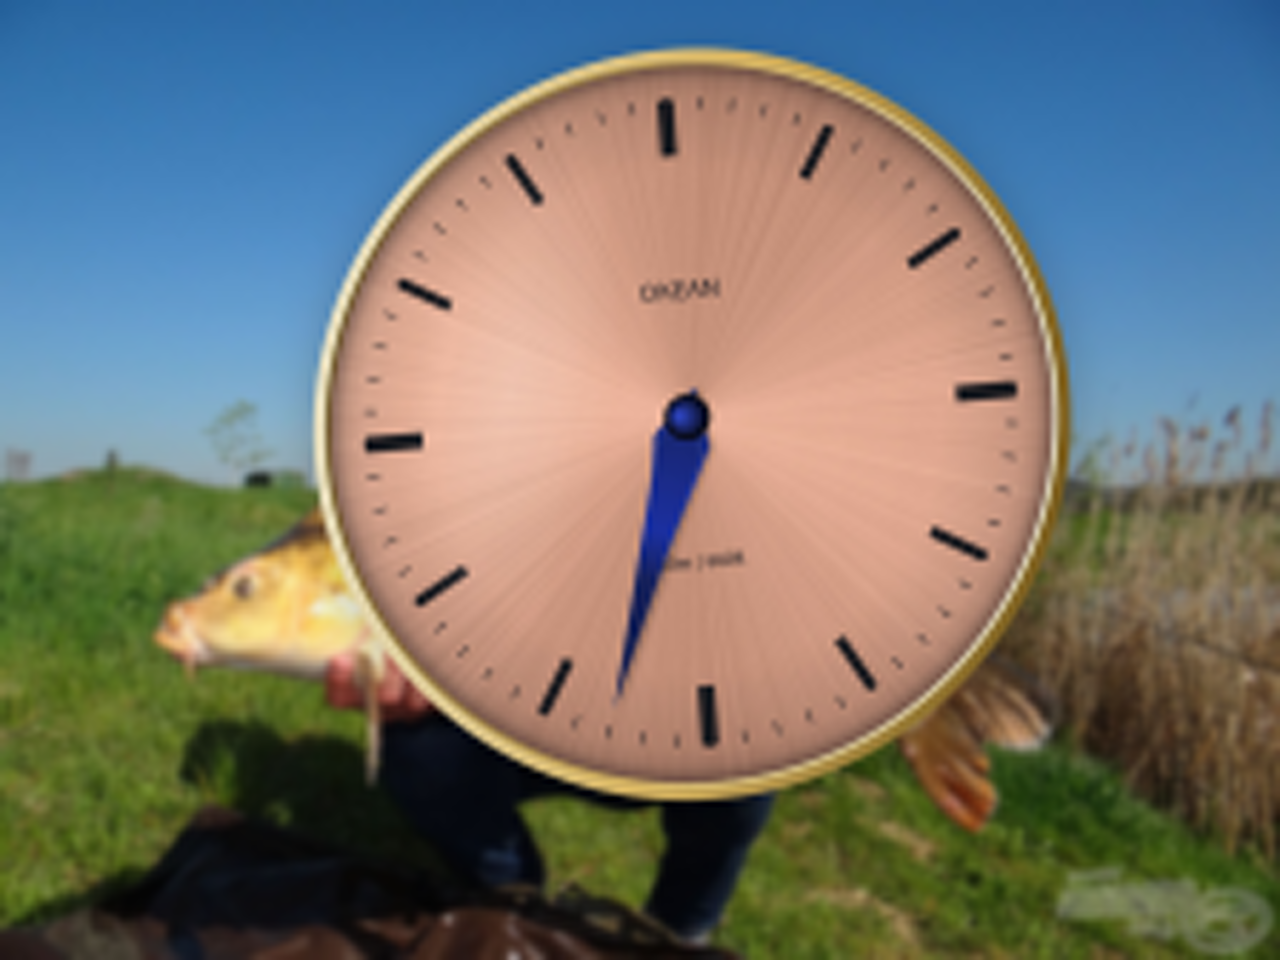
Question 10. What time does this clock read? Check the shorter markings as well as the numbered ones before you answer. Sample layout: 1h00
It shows 6h33
